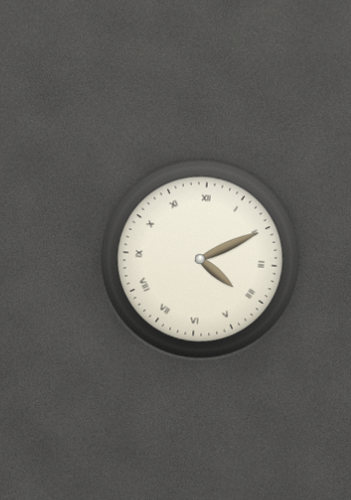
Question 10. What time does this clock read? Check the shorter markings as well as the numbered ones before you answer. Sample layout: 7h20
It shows 4h10
